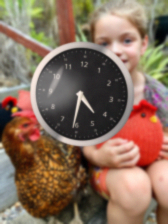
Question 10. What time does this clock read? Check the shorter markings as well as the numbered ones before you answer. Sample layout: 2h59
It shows 4h31
